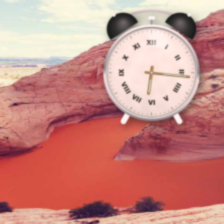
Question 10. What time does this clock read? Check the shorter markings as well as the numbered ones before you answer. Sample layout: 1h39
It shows 6h16
